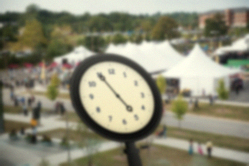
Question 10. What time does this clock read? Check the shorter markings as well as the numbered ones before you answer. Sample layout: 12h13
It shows 4h55
